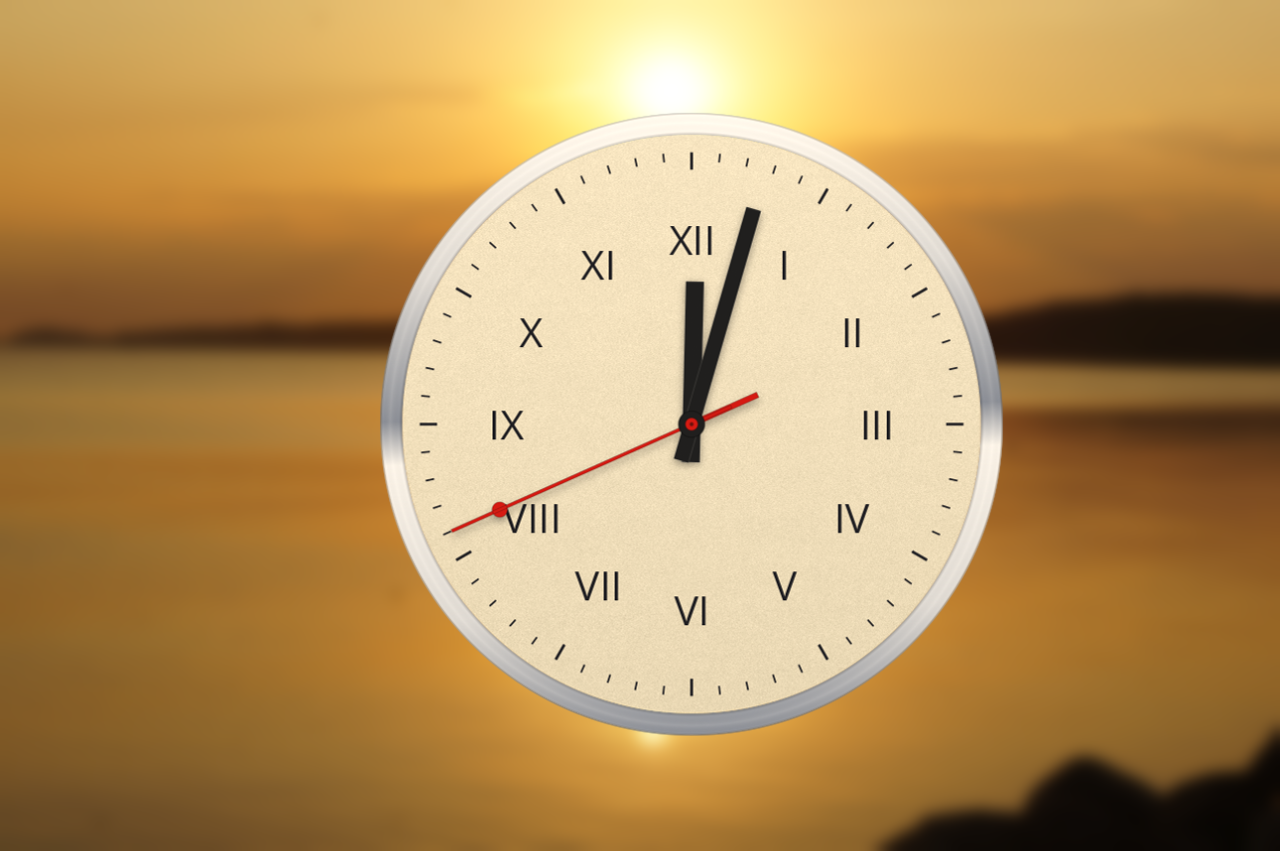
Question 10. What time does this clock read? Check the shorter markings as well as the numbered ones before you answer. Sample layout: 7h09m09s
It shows 12h02m41s
